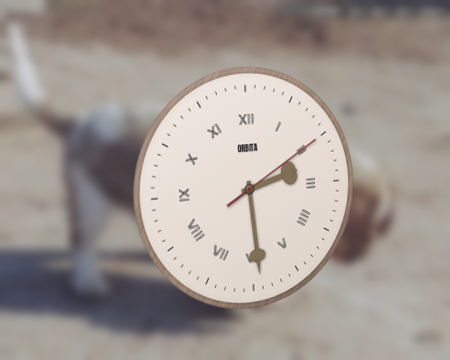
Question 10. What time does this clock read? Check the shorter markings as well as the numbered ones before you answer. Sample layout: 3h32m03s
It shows 2h29m10s
